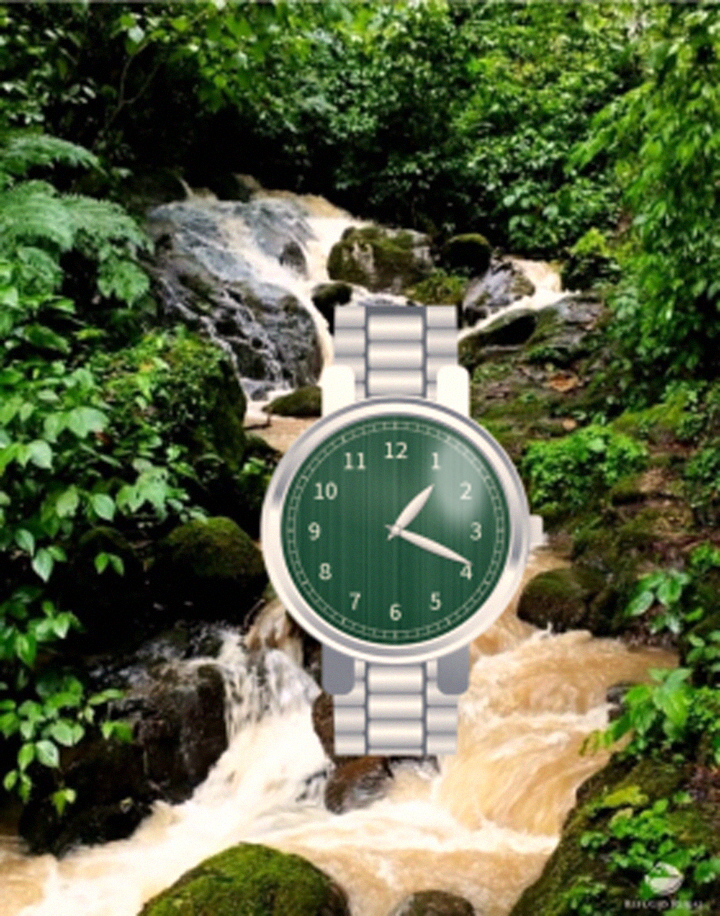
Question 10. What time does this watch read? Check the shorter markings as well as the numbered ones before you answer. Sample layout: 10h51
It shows 1h19
